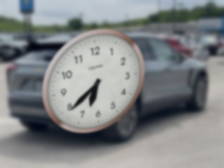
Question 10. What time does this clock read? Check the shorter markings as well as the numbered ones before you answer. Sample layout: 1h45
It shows 6h39
